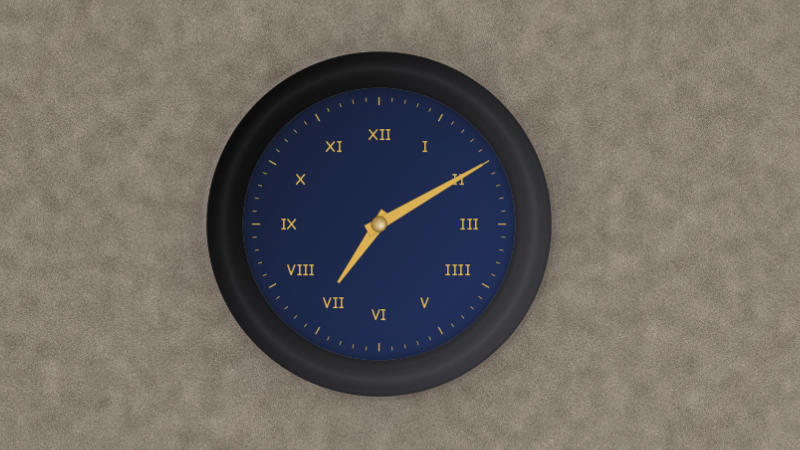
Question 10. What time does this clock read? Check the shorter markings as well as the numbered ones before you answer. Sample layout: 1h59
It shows 7h10
